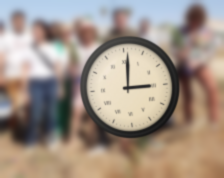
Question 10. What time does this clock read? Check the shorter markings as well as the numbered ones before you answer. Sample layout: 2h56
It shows 3h01
